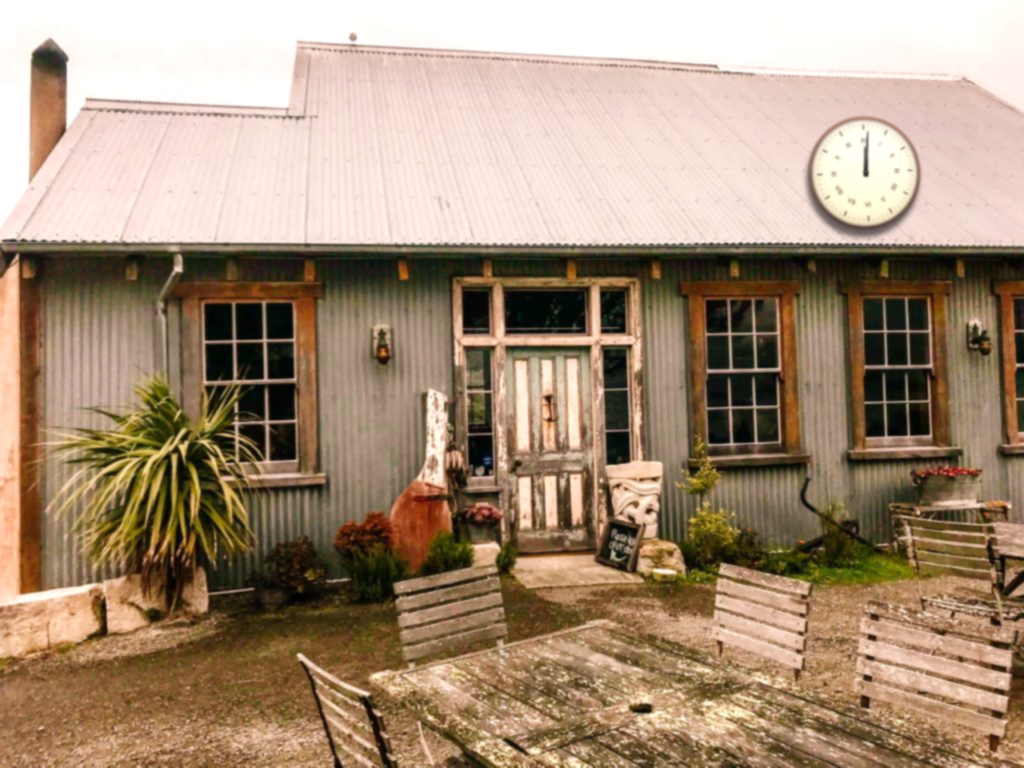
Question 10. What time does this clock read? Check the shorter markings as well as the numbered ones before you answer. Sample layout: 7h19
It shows 12h01
